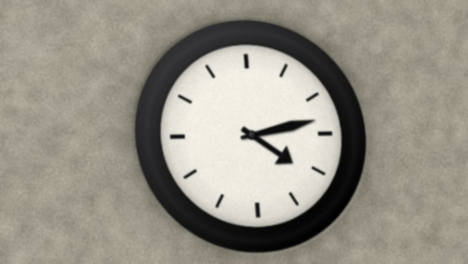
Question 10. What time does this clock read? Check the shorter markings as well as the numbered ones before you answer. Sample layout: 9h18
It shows 4h13
